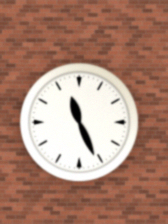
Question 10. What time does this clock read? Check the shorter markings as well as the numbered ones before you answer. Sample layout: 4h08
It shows 11h26
